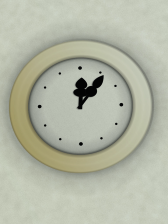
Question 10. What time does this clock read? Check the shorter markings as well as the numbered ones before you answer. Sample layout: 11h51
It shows 12h06
